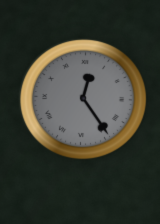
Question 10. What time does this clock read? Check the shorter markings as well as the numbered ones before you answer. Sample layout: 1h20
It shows 12h24
